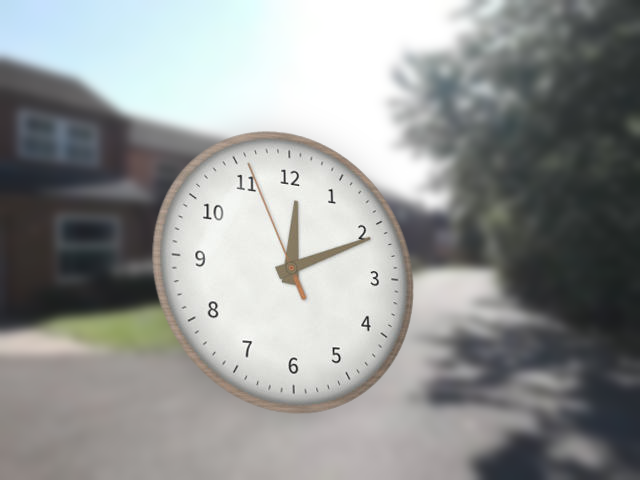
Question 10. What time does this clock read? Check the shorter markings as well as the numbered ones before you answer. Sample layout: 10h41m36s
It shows 12h10m56s
